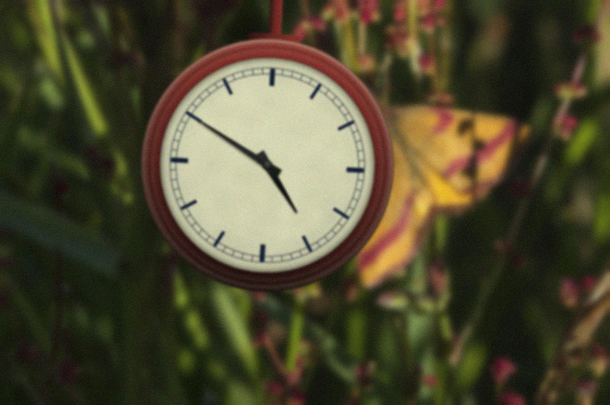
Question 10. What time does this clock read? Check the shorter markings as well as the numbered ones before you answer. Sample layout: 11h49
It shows 4h50
